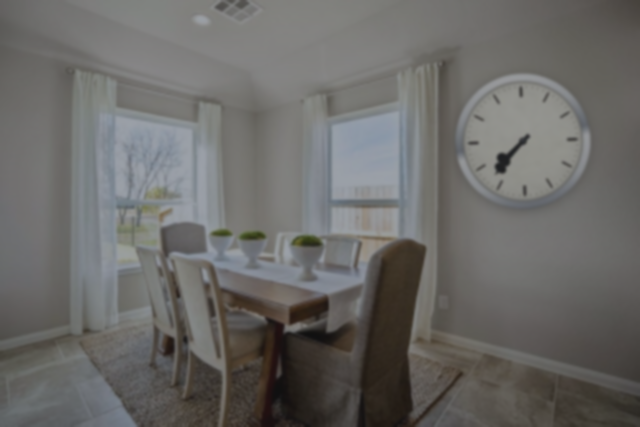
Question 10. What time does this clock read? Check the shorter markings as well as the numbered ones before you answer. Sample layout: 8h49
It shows 7h37
